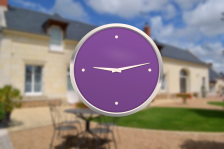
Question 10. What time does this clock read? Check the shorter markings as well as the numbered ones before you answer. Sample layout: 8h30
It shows 9h13
